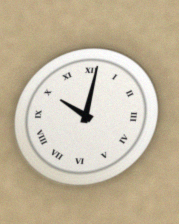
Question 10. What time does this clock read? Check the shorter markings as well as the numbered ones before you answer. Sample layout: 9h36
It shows 10h01
